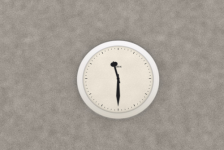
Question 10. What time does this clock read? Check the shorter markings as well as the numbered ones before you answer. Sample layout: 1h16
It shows 11h30
